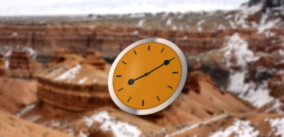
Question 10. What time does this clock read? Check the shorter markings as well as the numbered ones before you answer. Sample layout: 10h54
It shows 8h10
